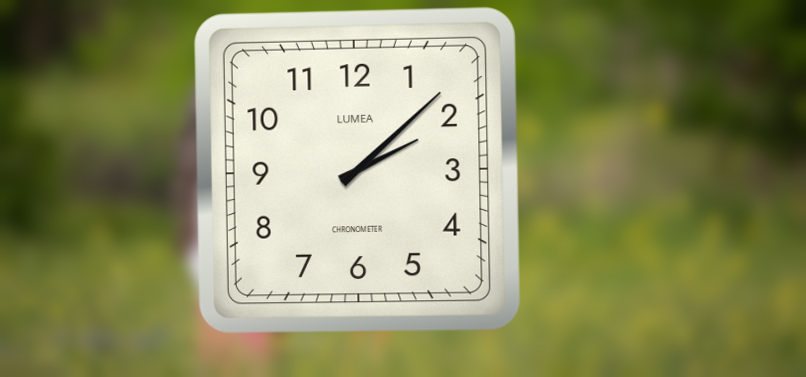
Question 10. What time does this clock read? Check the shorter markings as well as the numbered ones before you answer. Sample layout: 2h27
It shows 2h08
